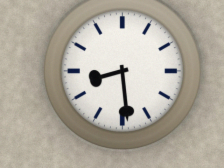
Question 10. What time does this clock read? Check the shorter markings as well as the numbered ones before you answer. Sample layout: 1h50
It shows 8h29
